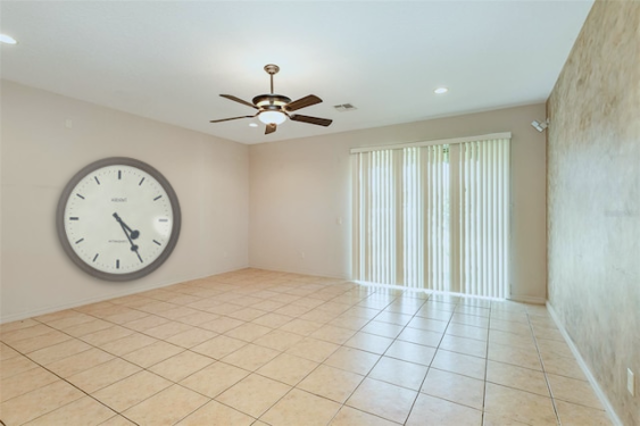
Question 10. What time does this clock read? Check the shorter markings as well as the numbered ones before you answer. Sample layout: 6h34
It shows 4h25
